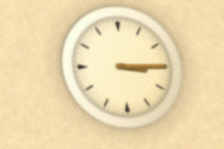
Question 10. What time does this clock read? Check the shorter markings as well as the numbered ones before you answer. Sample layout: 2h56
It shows 3h15
